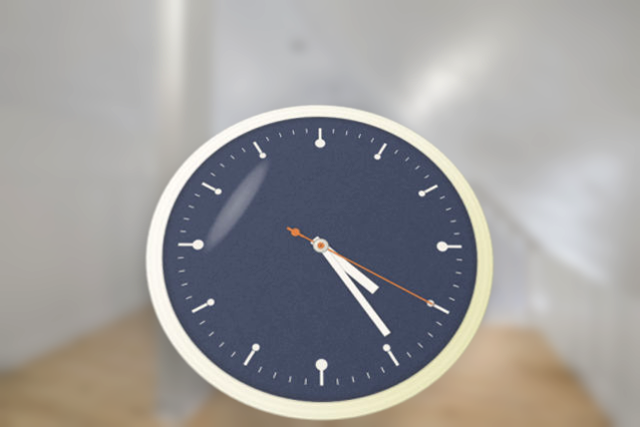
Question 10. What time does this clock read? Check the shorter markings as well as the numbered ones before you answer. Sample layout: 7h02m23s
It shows 4h24m20s
